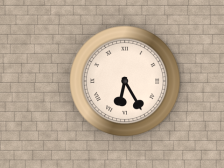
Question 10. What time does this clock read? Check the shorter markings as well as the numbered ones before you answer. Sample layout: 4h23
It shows 6h25
